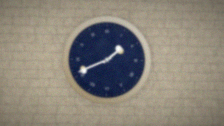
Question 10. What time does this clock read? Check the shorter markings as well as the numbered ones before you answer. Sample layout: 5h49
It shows 1h41
